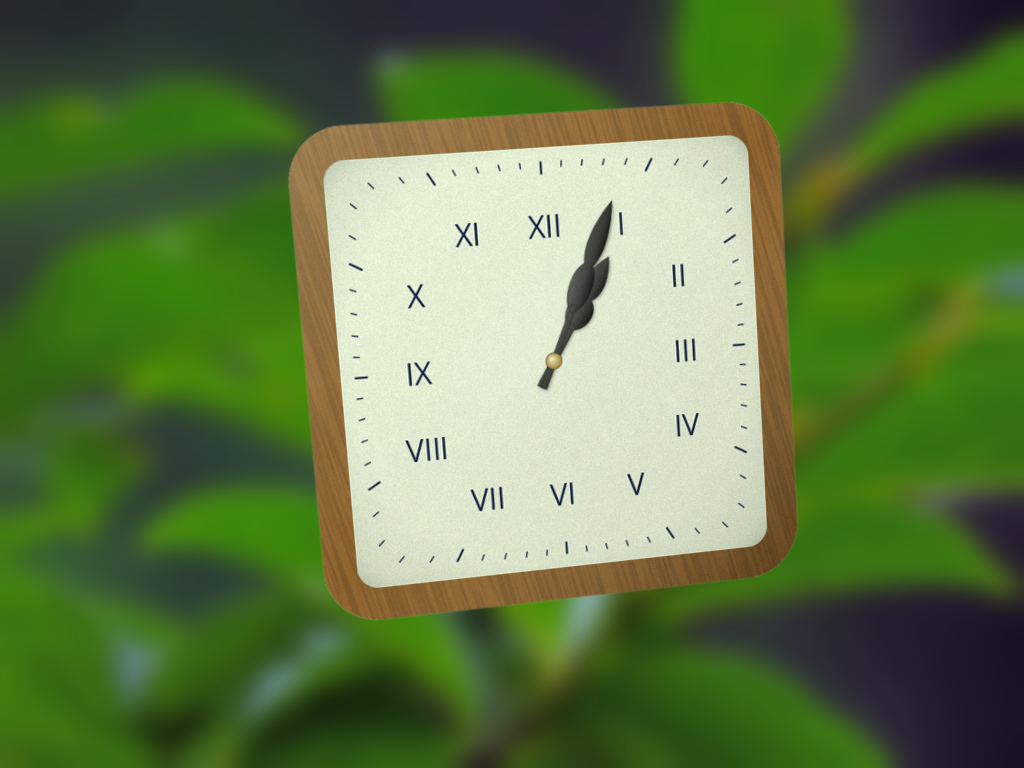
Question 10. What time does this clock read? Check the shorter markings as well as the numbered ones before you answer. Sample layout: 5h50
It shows 1h04
